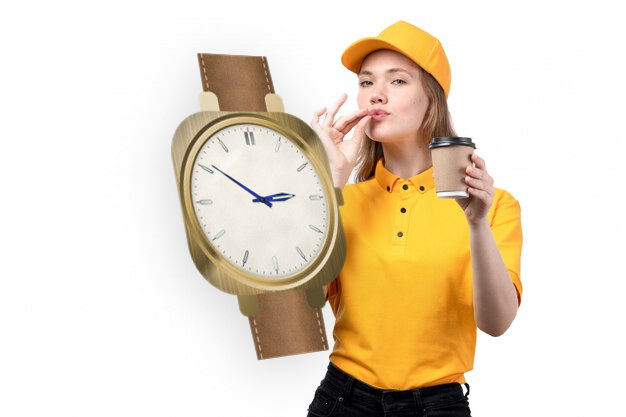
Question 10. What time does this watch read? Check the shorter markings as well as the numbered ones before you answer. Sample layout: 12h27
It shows 2h51
